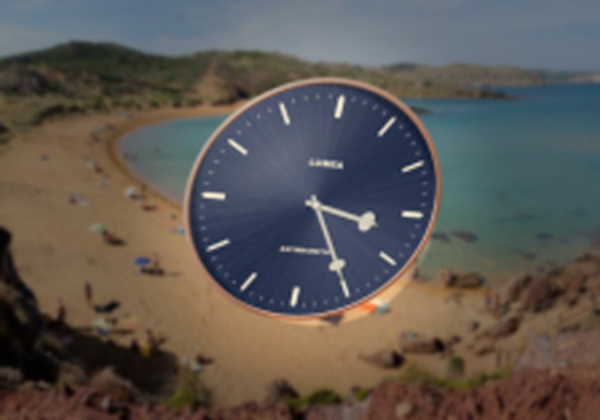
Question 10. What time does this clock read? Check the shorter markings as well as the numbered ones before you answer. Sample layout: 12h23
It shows 3h25
